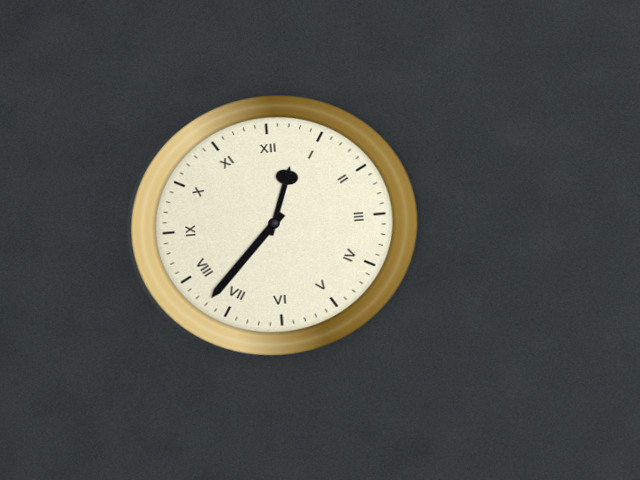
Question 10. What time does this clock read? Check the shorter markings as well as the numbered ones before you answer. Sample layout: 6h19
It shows 12h37
